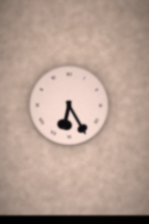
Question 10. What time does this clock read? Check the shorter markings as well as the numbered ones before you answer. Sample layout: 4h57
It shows 6h25
